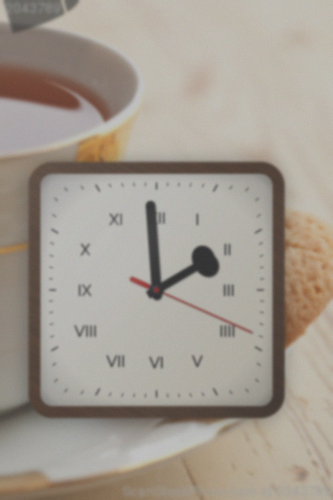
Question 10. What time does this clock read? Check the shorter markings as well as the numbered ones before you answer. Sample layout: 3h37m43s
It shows 1h59m19s
